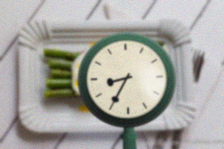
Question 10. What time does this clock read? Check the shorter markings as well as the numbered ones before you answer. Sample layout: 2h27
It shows 8h35
